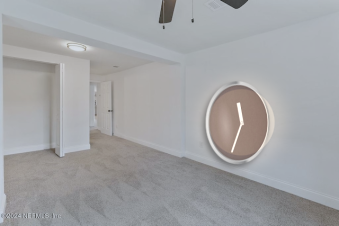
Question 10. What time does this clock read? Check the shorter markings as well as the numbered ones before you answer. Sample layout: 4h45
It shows 11h34
